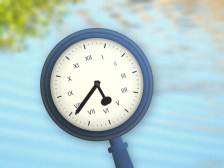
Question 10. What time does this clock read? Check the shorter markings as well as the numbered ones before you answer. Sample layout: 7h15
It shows 5h39
